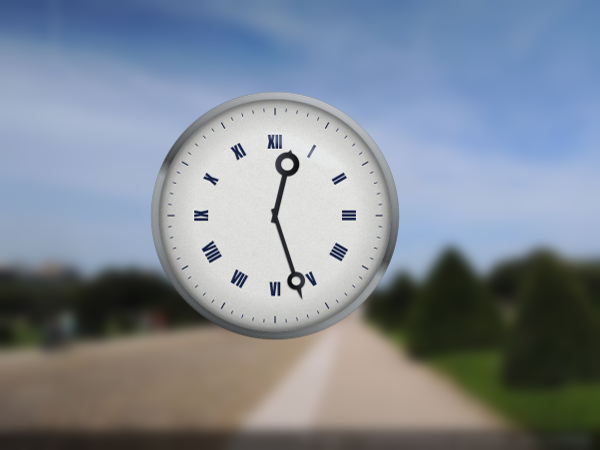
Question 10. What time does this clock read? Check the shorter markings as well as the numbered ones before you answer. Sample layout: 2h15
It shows 12h27
